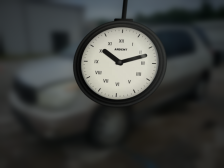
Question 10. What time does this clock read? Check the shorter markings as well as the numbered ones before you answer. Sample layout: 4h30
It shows 10h12
